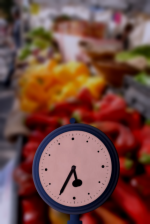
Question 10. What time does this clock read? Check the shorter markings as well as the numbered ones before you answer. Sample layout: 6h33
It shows 5h35
